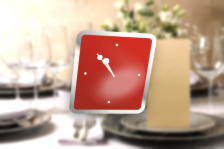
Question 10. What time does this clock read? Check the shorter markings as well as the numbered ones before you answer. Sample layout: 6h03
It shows 10h53
